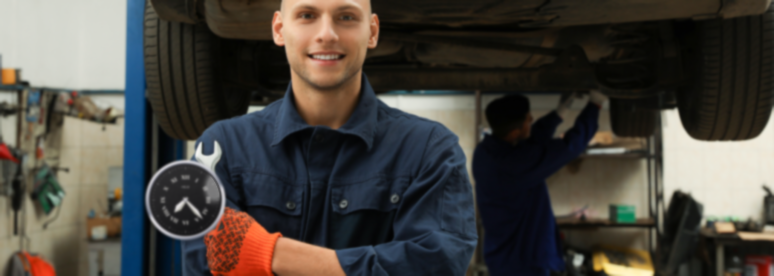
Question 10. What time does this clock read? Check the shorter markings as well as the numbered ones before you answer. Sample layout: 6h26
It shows 7h23
